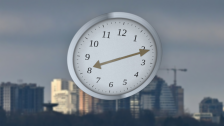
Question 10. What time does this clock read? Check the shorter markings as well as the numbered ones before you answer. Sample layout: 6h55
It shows 8h11
